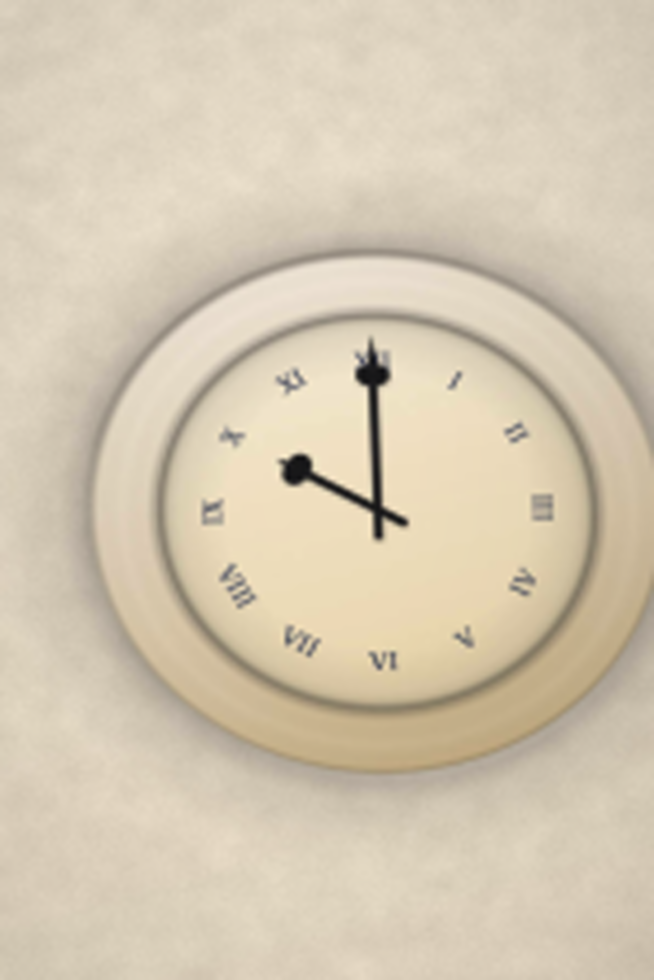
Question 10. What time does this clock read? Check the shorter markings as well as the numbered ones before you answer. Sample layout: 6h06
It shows 10h00
